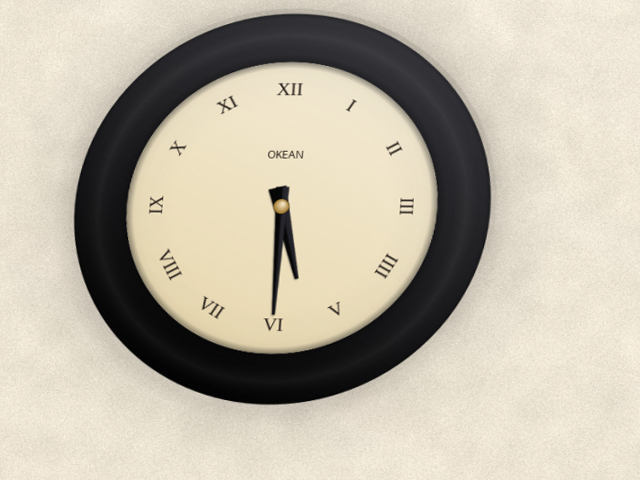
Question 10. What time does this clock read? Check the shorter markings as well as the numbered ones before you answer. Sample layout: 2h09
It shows 5h30
